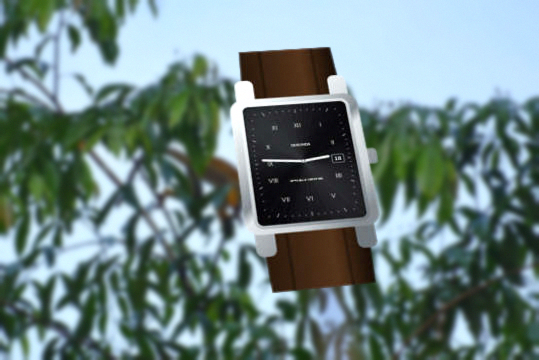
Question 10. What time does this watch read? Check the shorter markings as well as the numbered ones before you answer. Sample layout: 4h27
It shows 2h46
